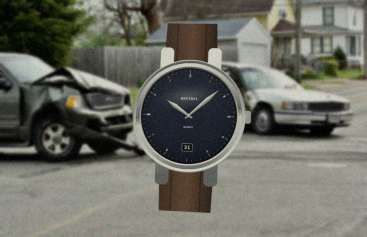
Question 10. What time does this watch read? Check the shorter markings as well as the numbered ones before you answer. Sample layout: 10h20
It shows 10h08
